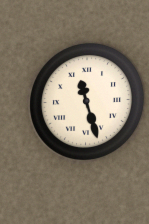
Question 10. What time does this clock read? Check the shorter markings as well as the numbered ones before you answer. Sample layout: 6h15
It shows 11h27
